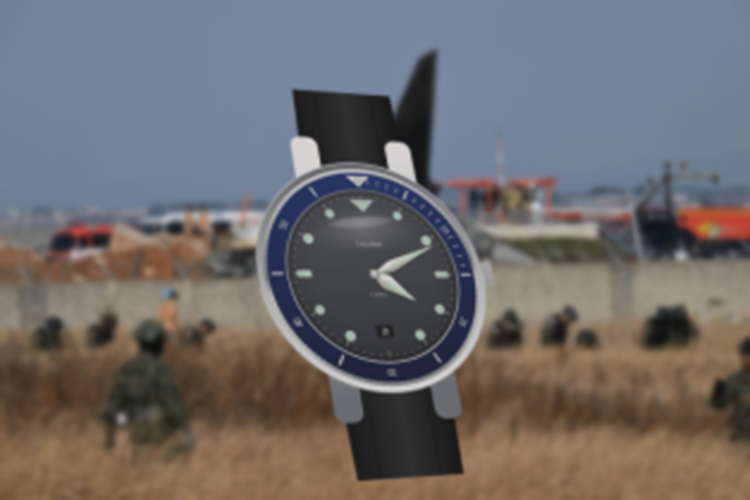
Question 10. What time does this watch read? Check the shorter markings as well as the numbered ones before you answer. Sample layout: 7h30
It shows 4h11
